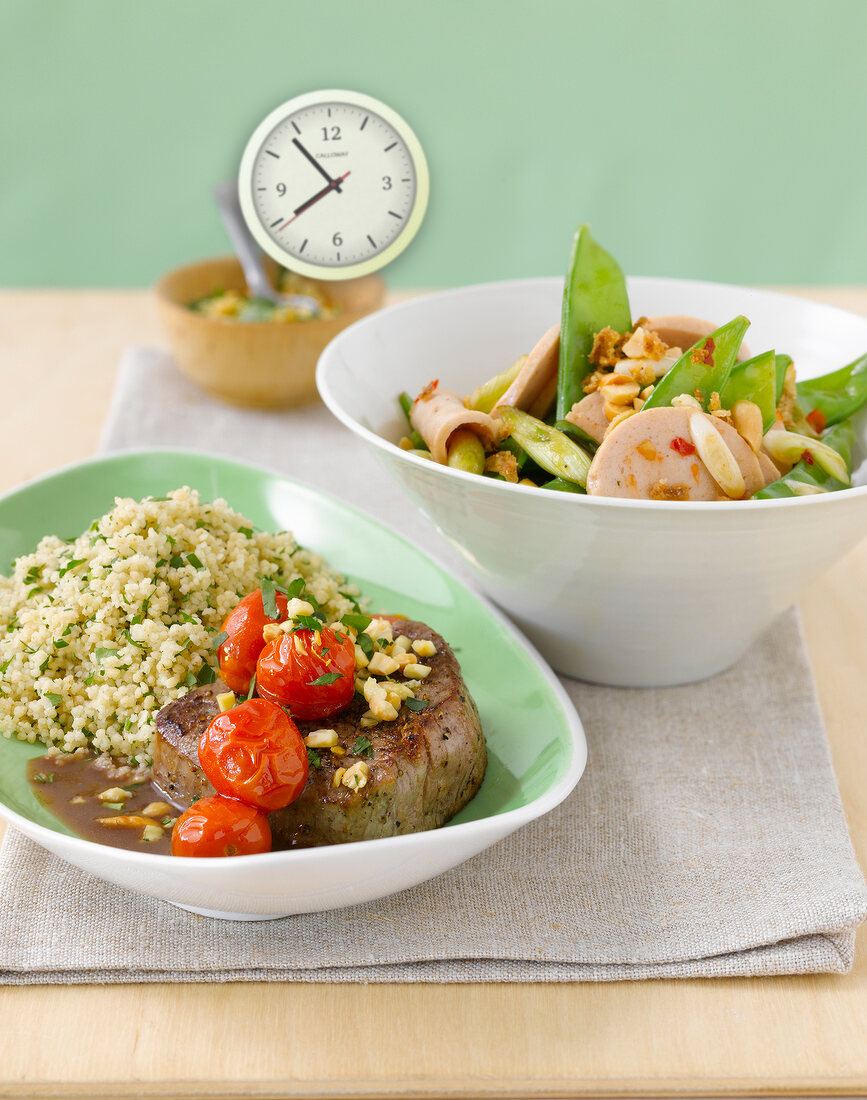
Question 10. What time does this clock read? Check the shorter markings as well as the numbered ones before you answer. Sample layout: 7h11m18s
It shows 7h53m39s
